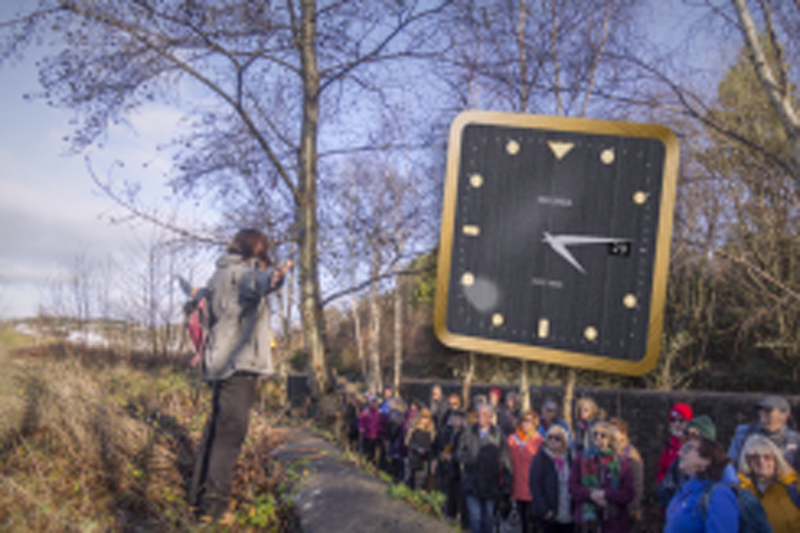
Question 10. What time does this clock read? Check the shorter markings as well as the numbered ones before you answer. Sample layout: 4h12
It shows 4h14
